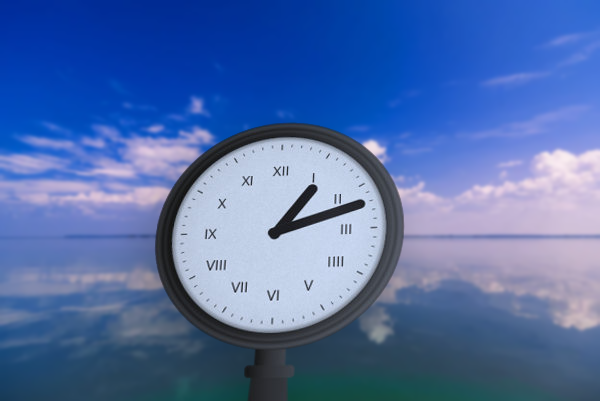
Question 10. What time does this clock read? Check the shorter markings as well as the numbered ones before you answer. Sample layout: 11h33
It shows 1h12
